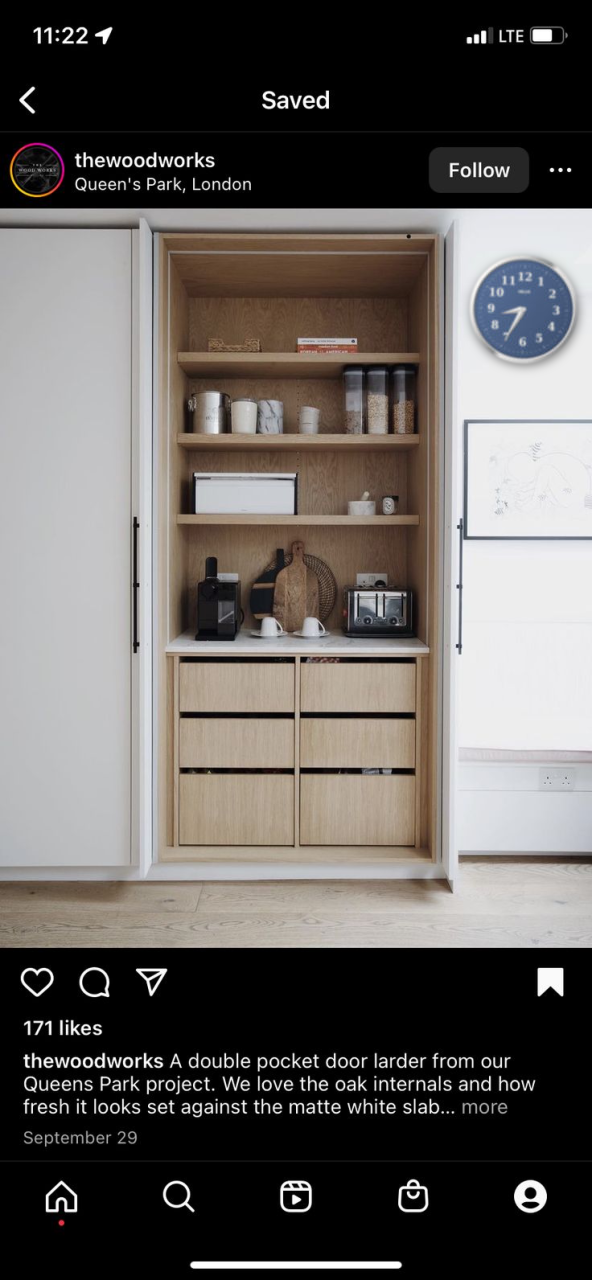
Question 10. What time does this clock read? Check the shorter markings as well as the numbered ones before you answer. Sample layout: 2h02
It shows 8h35
